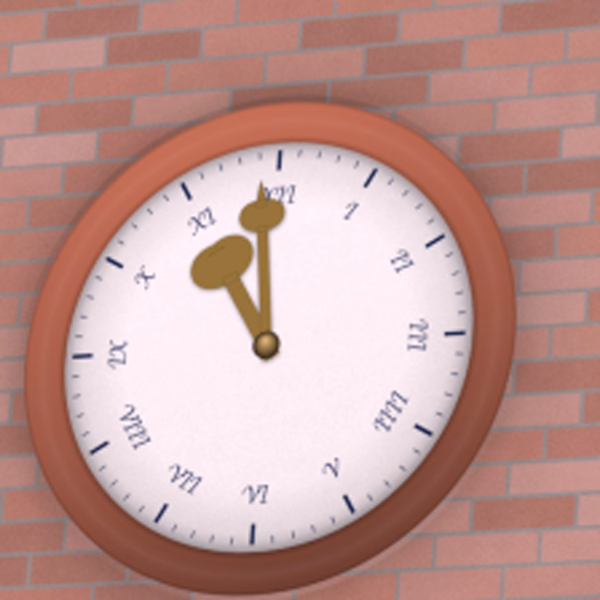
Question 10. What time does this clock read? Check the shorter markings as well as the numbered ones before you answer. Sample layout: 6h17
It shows 10h59
